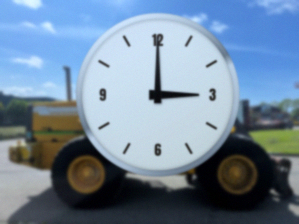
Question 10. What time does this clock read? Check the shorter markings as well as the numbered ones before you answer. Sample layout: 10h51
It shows 3h00
